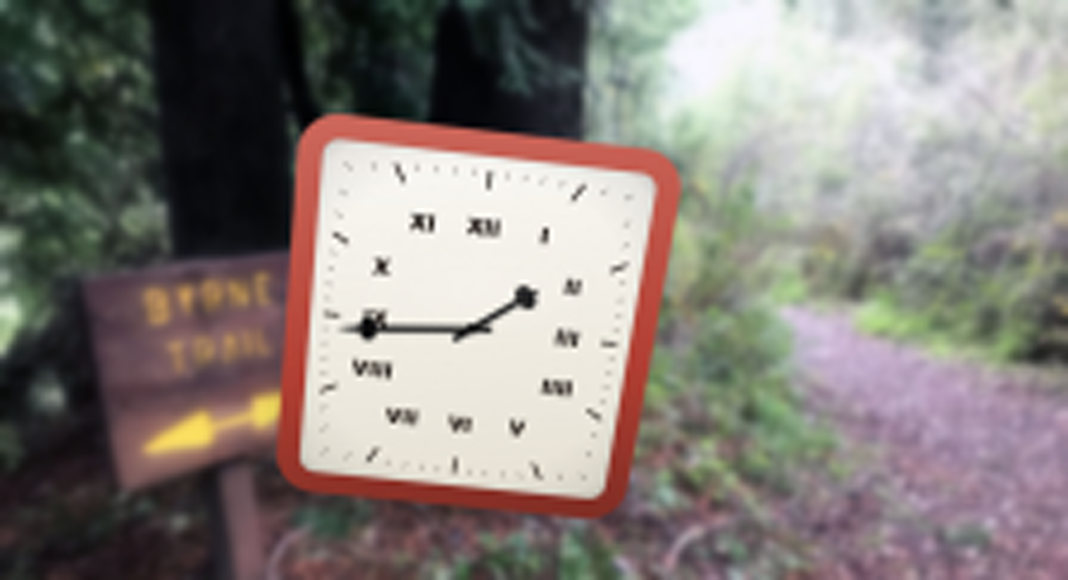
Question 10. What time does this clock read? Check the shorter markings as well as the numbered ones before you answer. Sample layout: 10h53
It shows 1h44
